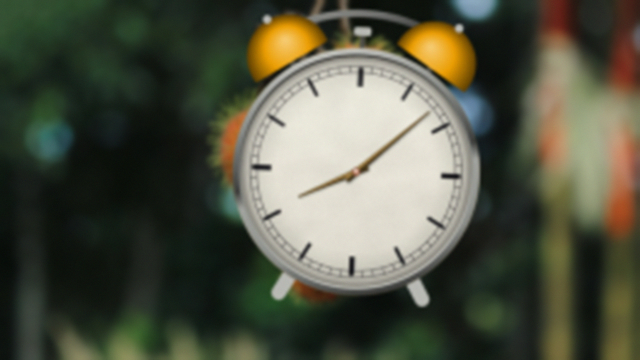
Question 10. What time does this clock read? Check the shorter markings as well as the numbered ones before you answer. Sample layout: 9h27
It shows 8h08
